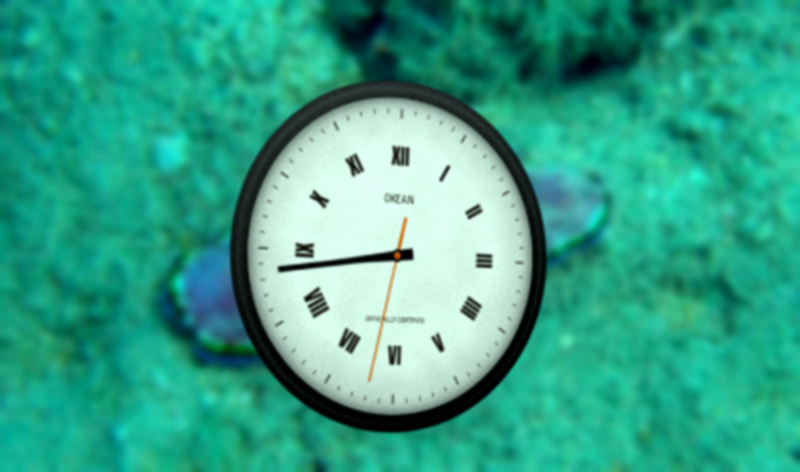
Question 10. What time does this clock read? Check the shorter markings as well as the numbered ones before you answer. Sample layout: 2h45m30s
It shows 8h43m32s
